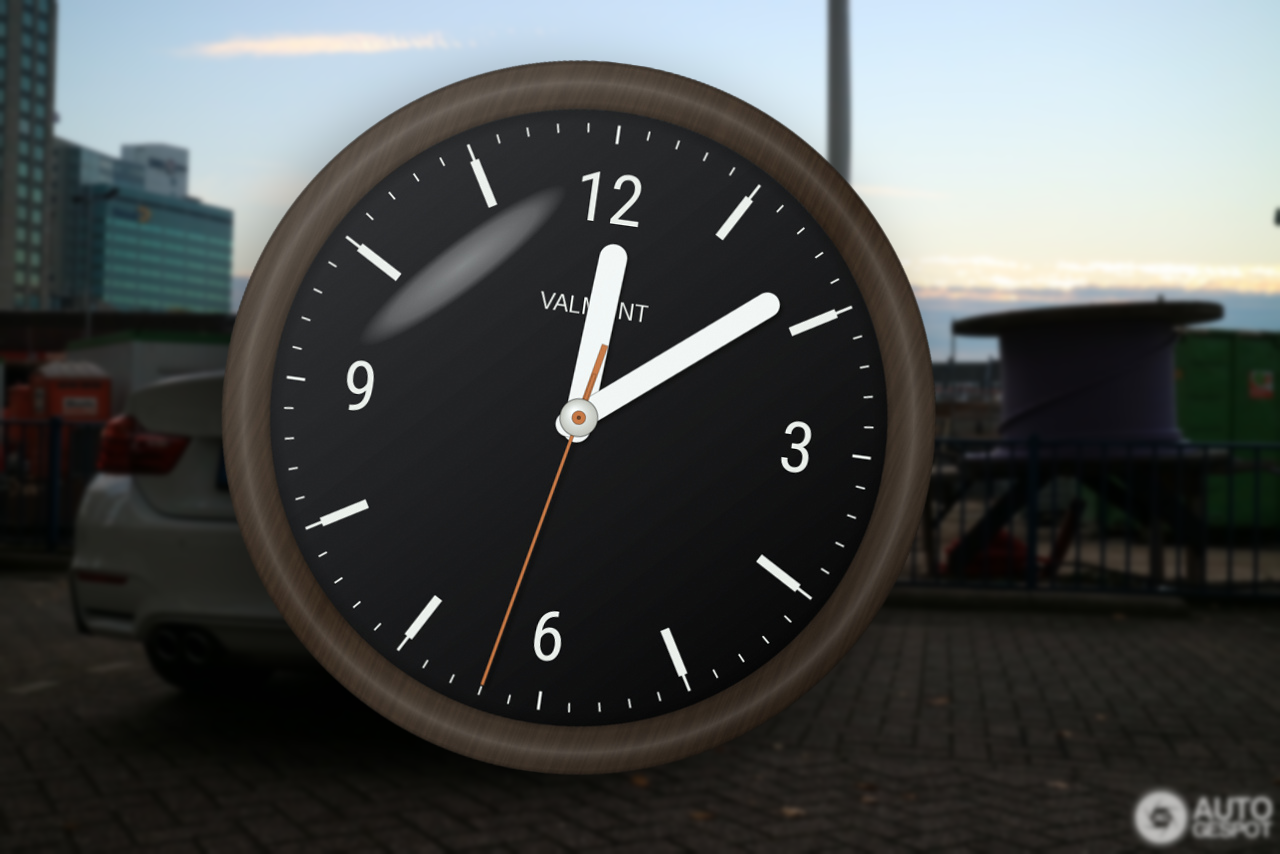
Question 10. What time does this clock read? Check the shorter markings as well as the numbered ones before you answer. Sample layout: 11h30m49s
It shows 12h08m32s
